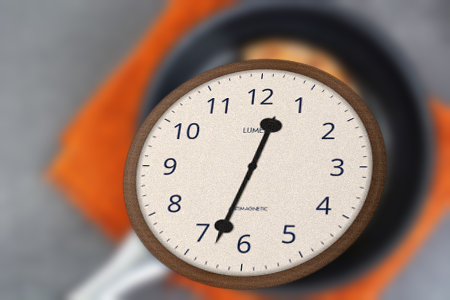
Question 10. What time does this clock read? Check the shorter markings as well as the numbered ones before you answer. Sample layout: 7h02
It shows 12h33
